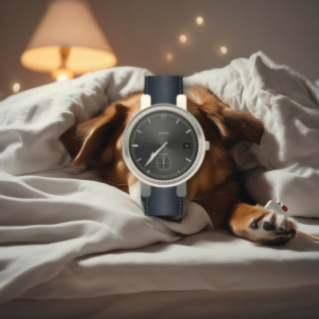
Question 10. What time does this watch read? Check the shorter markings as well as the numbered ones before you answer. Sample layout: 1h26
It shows 7h37
